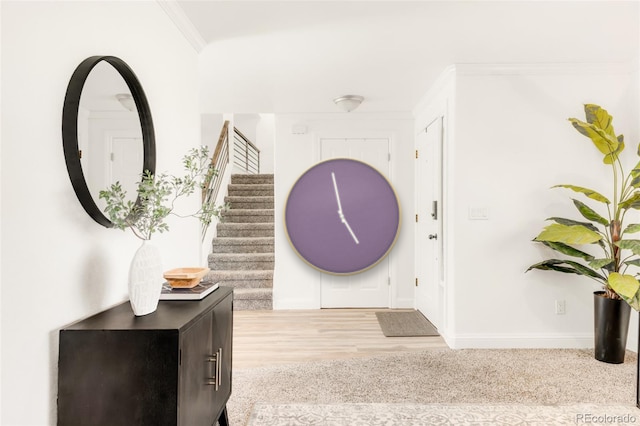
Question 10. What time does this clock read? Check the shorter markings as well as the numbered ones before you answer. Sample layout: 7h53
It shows 4h58
